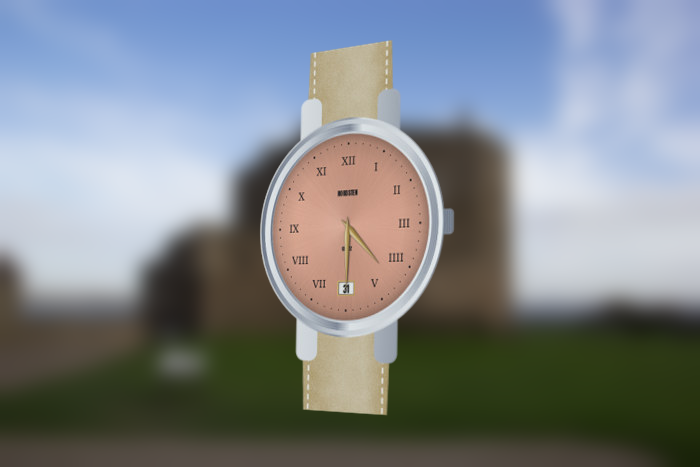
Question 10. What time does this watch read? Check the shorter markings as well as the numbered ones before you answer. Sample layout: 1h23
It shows 4h30
